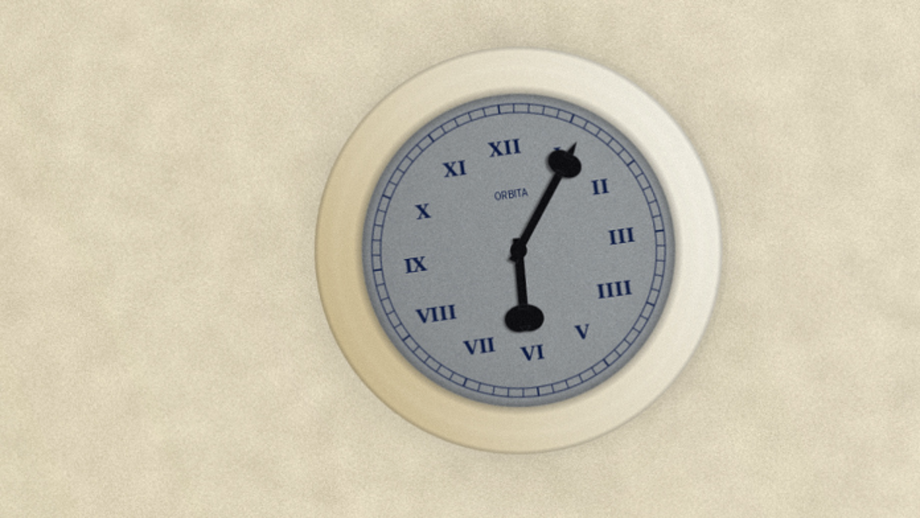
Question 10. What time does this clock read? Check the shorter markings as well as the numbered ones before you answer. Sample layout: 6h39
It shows 6h06
